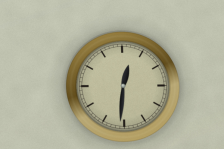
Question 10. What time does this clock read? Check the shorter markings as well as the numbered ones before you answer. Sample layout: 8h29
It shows 12h31
